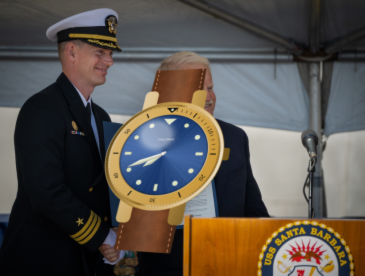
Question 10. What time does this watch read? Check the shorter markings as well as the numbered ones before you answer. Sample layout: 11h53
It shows 7h41
